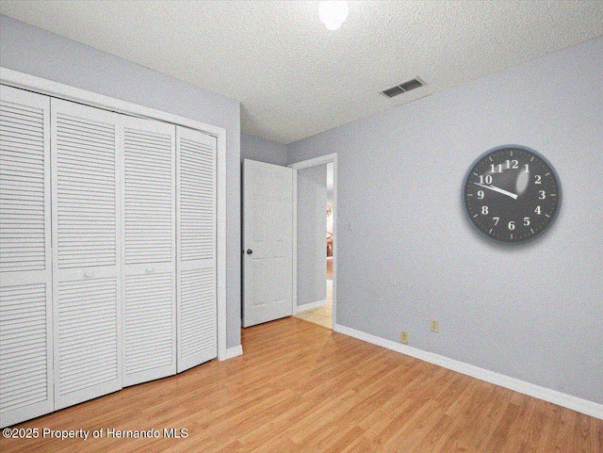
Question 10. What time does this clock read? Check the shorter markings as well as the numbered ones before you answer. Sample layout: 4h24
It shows 9h48
